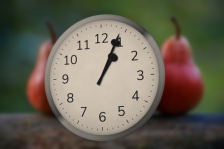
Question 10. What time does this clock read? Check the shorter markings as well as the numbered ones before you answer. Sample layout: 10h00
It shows 1h04
